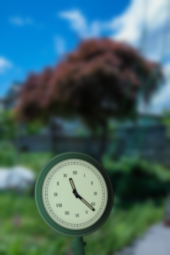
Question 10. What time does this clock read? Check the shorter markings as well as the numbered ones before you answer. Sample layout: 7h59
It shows 11h22
